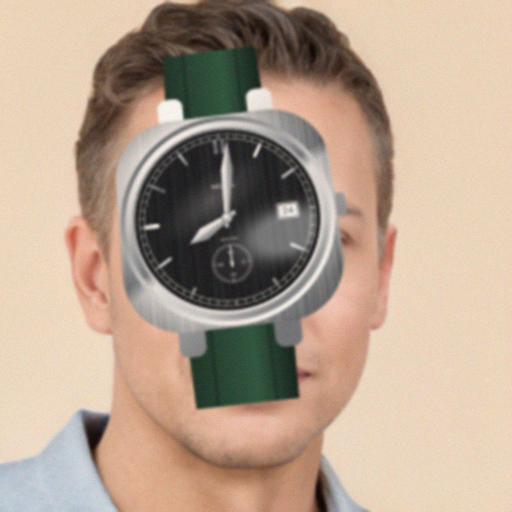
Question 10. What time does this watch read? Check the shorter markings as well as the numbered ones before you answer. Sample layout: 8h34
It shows 8h01
